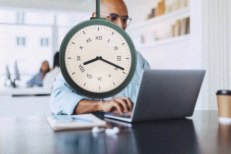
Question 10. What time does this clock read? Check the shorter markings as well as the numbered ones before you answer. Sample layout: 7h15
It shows 8h19
